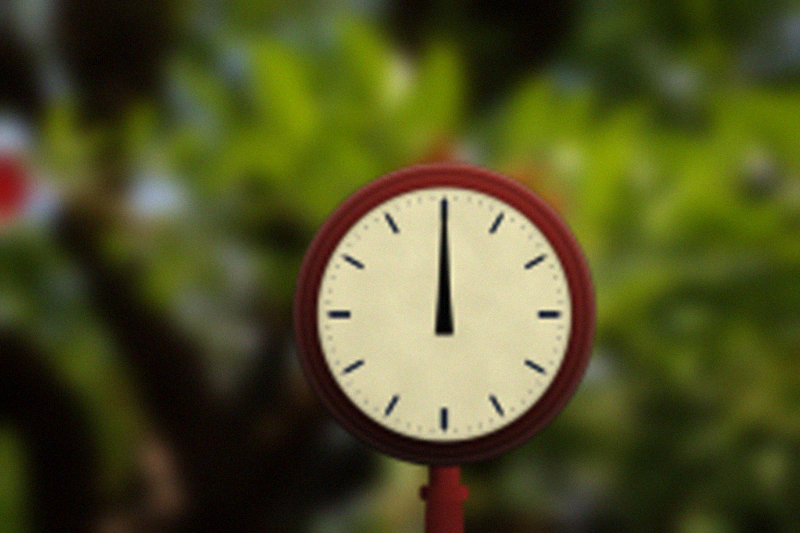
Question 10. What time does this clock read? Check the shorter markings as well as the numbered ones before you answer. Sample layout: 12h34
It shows 12h00
